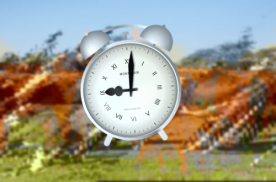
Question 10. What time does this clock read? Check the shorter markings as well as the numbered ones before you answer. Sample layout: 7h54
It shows 9h01
